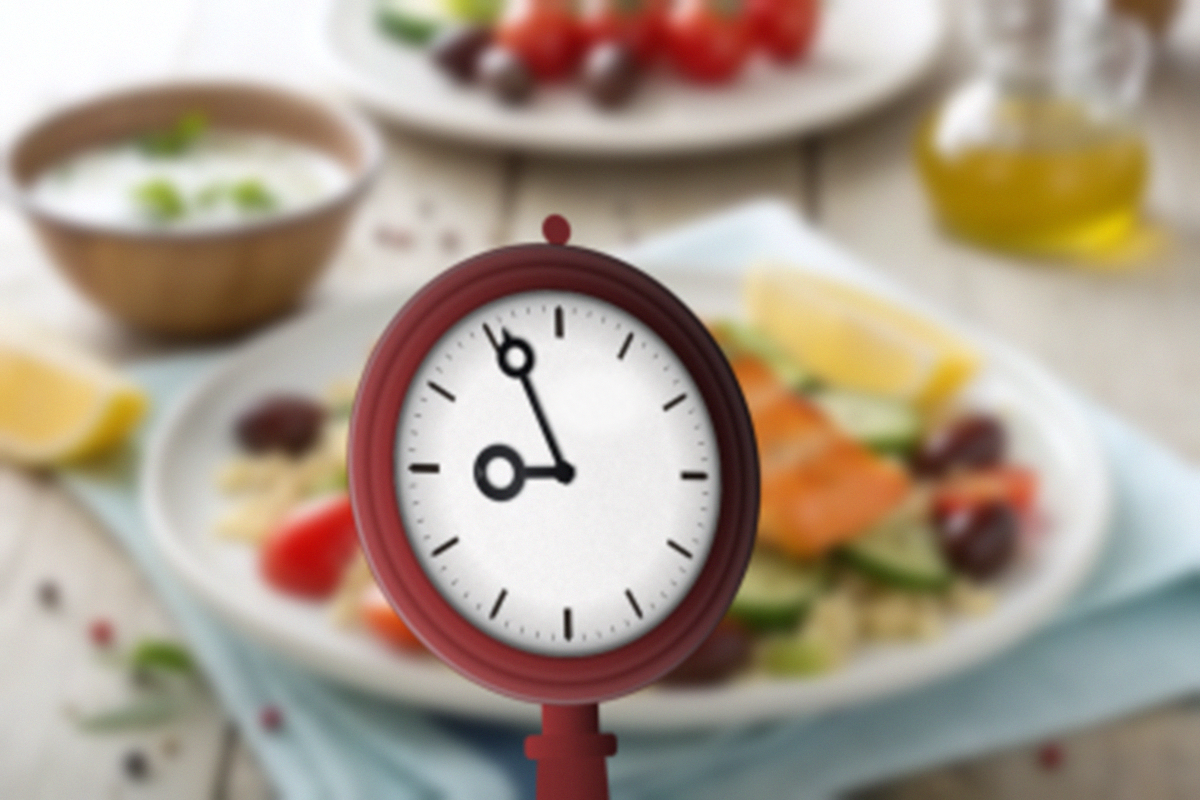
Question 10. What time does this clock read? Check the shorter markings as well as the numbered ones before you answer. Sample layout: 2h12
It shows 8h56
